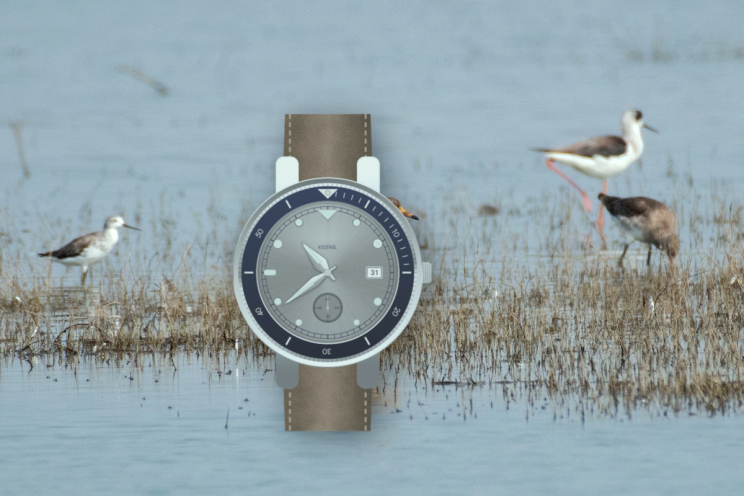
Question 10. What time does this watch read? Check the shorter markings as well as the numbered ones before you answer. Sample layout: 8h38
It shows 10h39
